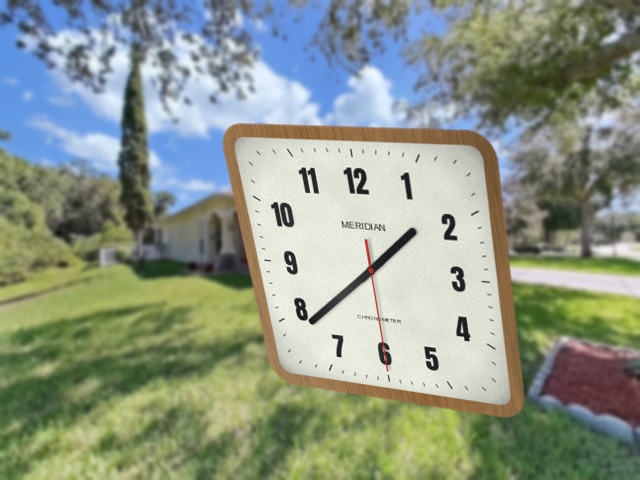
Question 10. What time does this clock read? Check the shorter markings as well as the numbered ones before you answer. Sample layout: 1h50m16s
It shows 1h38m30s
